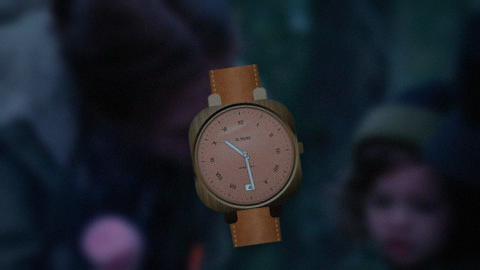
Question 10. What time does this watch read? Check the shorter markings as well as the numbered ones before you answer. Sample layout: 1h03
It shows 10h29
